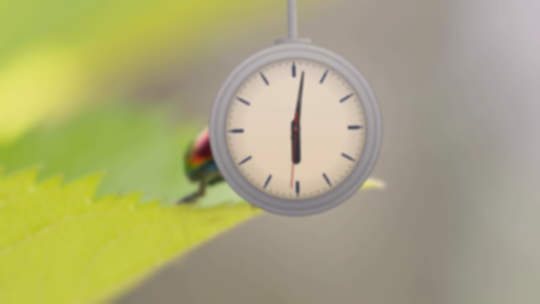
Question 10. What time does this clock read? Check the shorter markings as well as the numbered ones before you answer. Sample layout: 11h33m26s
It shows 6h01m31s
